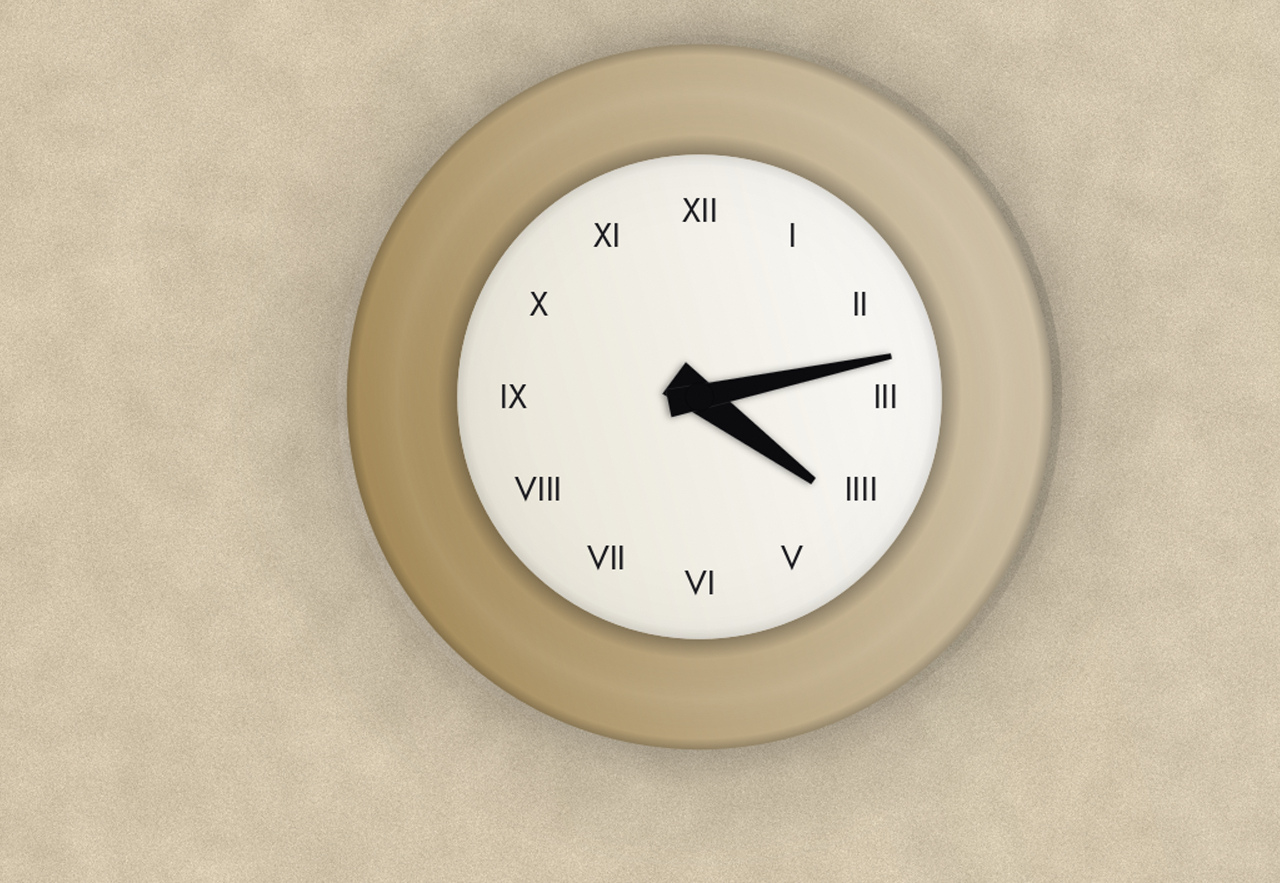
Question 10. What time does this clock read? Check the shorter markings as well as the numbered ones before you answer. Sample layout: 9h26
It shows 4h13
